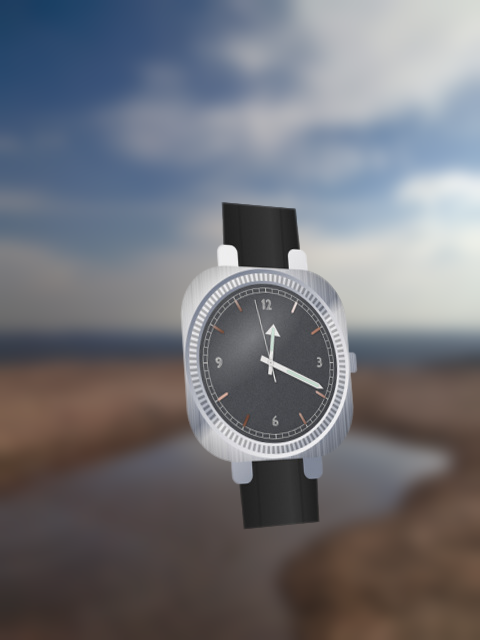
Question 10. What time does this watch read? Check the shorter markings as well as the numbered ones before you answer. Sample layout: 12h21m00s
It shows 12h18m58s
